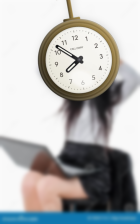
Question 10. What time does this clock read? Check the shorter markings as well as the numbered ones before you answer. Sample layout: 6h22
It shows 7h52
